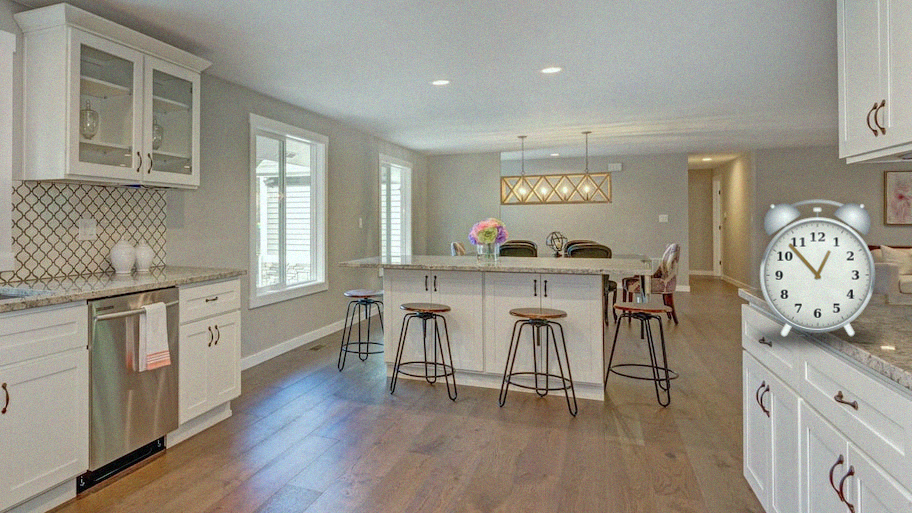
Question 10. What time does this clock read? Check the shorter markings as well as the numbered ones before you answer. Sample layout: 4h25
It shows 12h53
